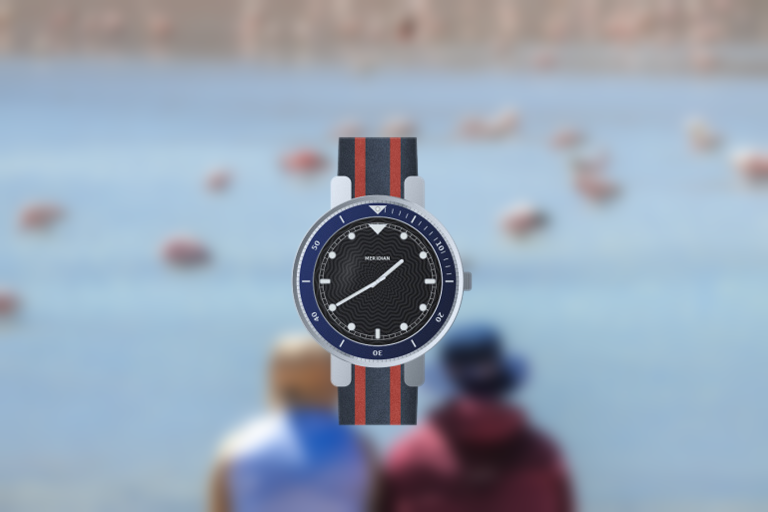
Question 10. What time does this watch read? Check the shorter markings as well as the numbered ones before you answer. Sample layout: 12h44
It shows 1h40
